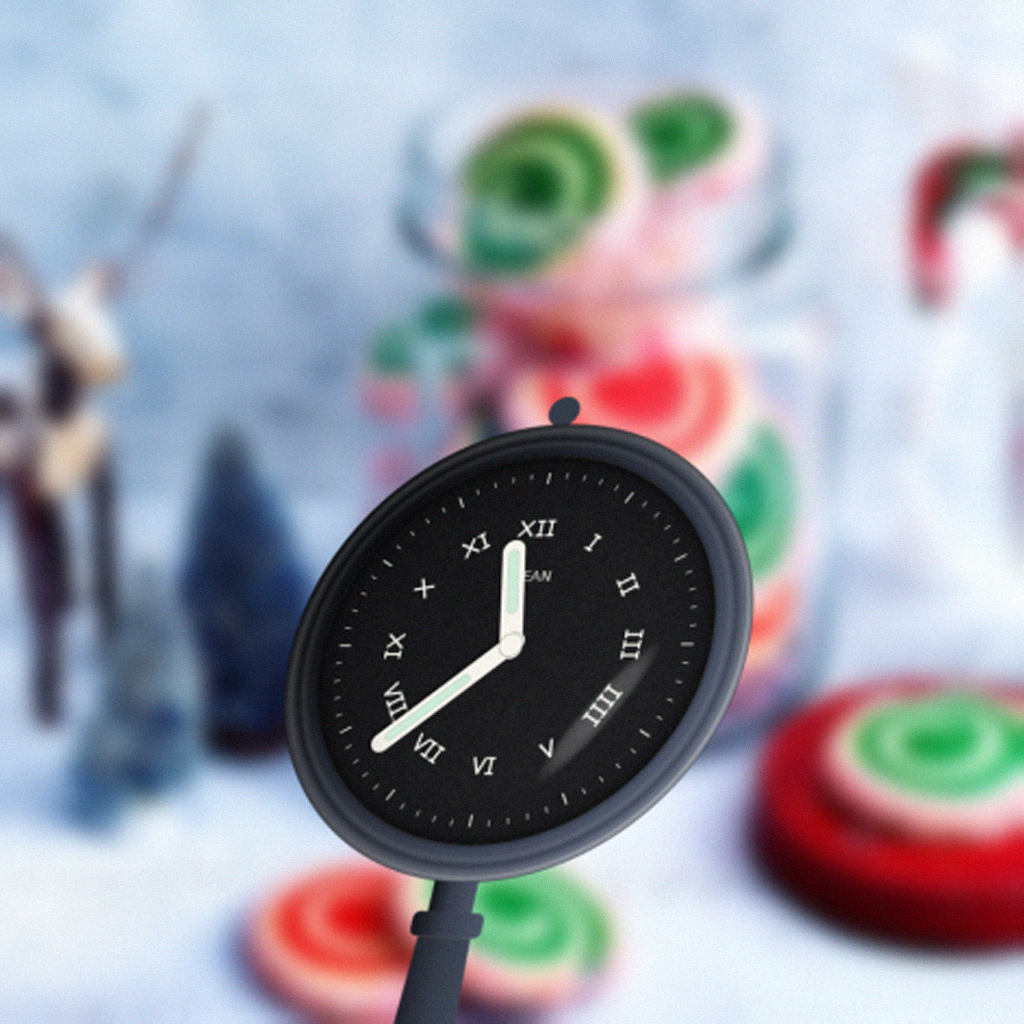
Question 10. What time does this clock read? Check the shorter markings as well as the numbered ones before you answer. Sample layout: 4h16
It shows 11h38
